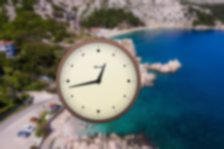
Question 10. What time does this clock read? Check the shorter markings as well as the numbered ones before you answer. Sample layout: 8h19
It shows 12h43
